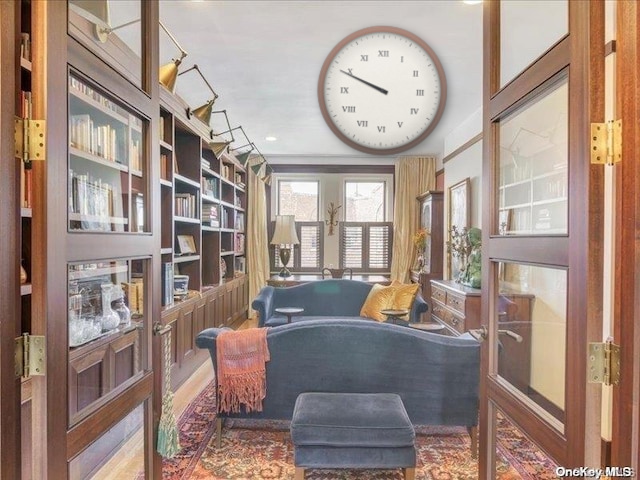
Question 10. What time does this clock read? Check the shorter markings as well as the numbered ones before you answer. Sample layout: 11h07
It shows 9h49
